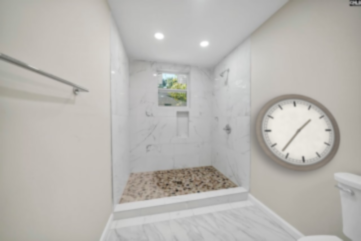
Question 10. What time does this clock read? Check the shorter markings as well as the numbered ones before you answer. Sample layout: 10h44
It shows 1h37
